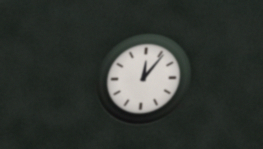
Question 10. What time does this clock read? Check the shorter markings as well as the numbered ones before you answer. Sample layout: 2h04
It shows 12h06
